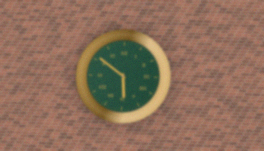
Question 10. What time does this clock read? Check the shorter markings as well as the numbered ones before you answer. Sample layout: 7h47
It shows 5h51
